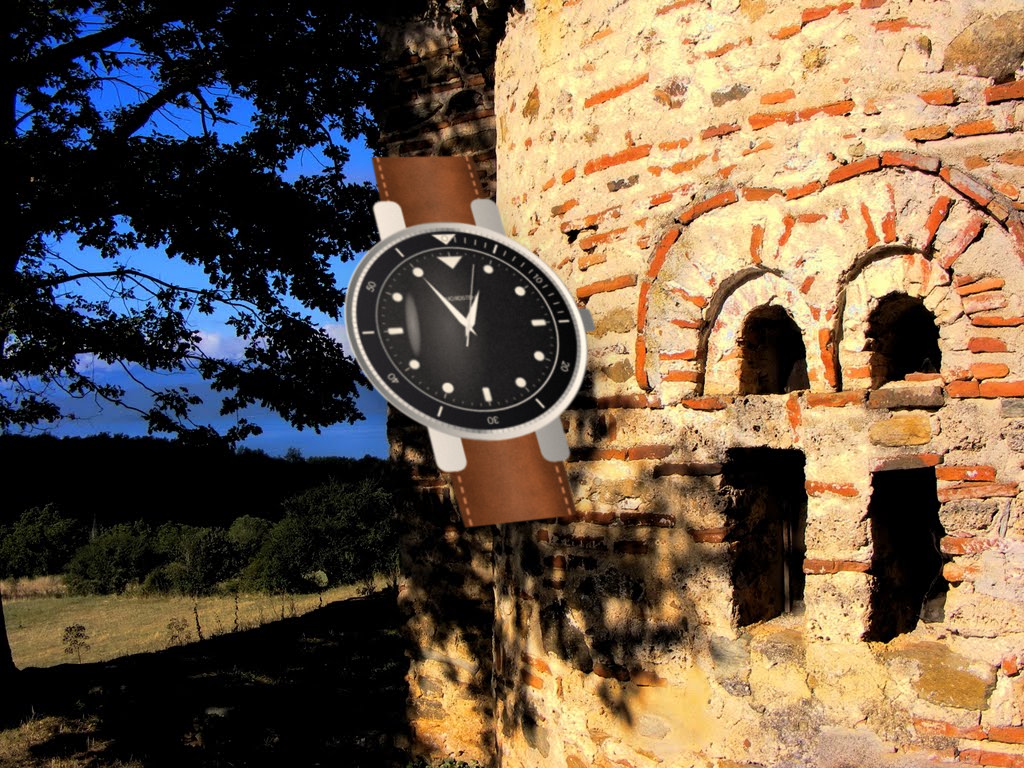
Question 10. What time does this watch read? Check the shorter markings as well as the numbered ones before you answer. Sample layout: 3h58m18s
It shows 12h55m03s
